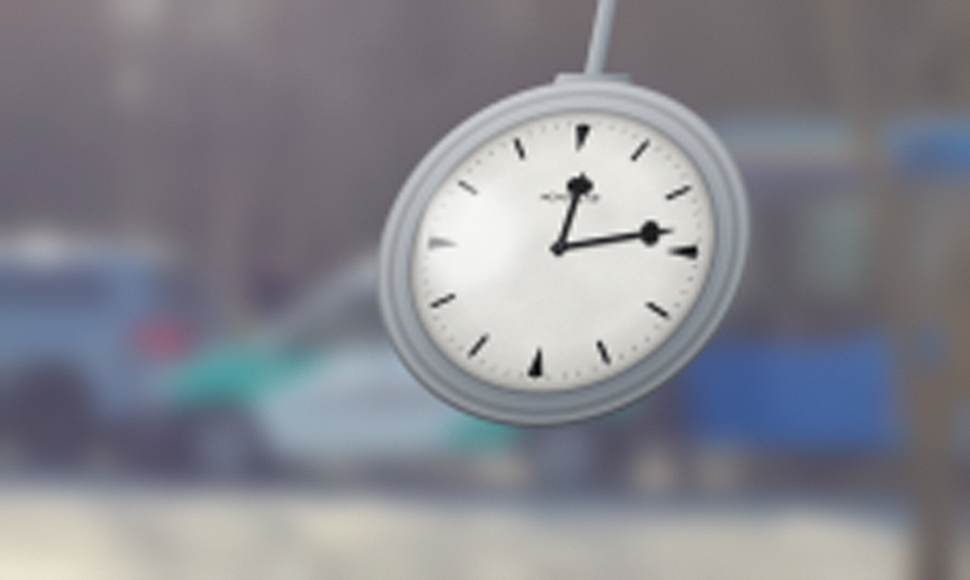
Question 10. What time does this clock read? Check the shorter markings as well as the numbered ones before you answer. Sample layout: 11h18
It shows 12h13
